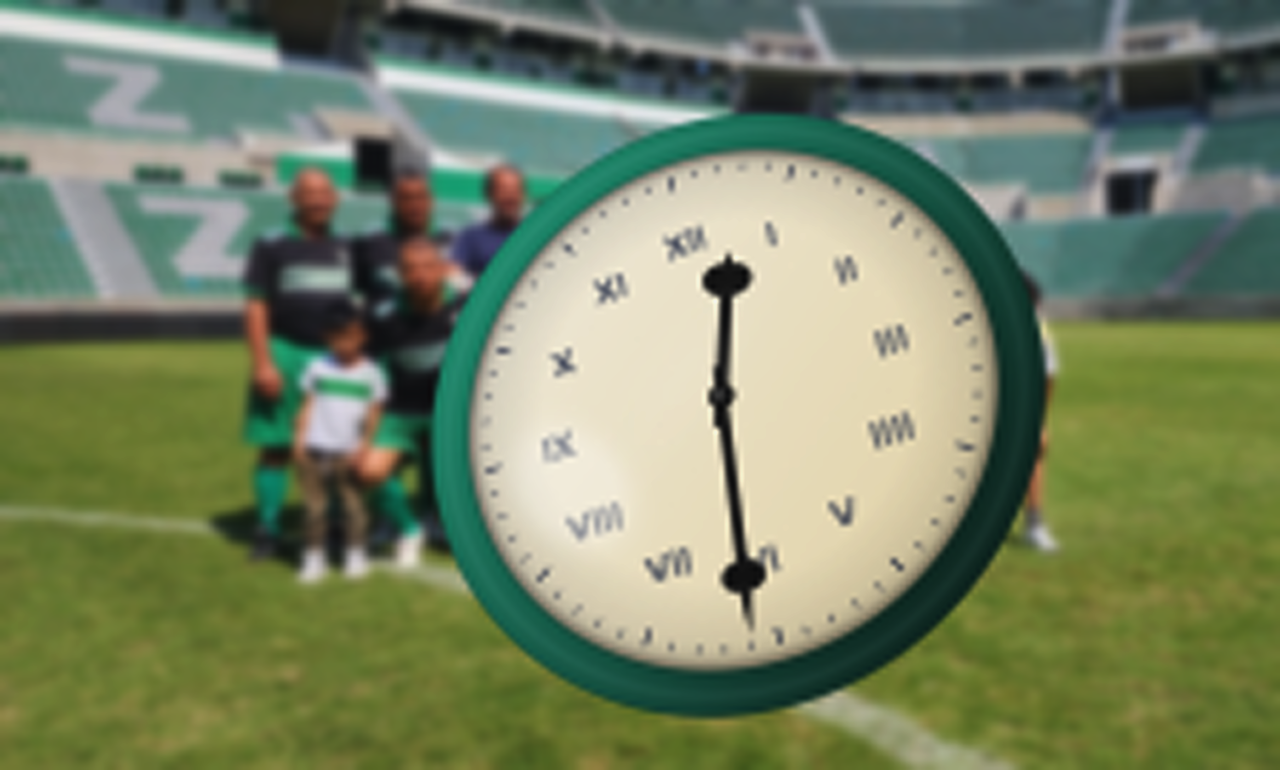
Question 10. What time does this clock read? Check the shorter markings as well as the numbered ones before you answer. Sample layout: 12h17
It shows 12h31
